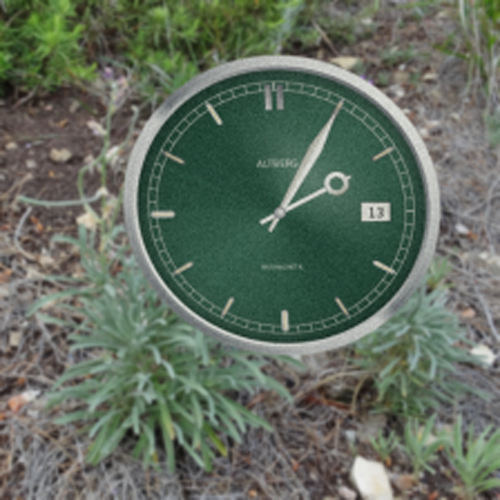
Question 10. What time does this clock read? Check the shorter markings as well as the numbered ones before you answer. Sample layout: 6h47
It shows 2h05
